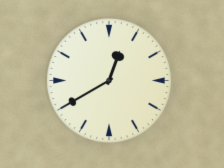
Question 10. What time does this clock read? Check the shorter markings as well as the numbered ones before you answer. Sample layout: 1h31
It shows 12h40
